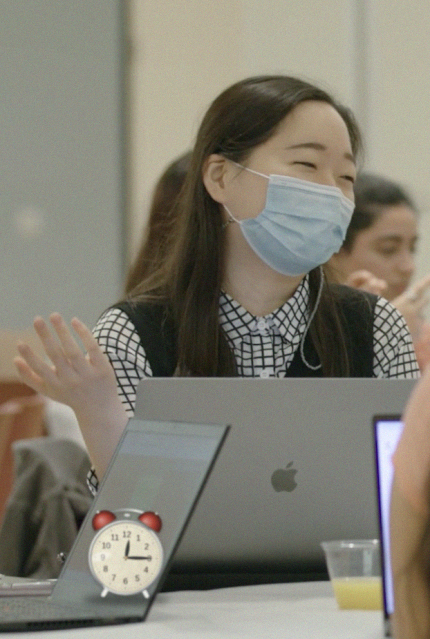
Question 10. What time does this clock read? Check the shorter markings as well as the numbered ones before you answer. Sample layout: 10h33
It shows 12h15
